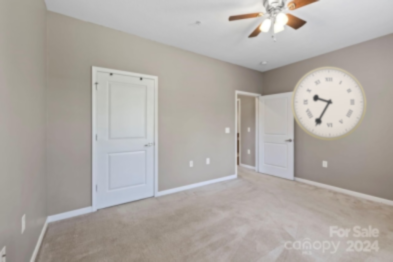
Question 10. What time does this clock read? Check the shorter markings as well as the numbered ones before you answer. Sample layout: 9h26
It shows 9h35
